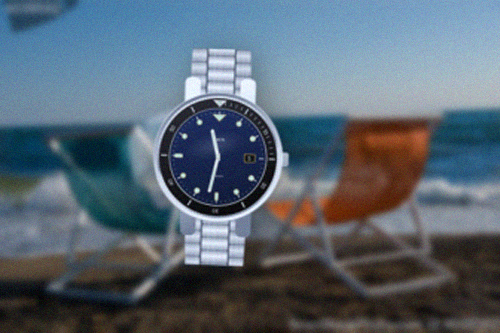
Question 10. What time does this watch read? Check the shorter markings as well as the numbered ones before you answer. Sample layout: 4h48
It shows 11h32
